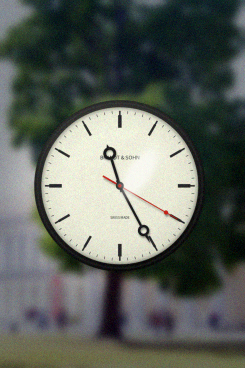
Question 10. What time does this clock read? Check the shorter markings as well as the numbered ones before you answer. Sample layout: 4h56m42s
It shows 11h25m20s
